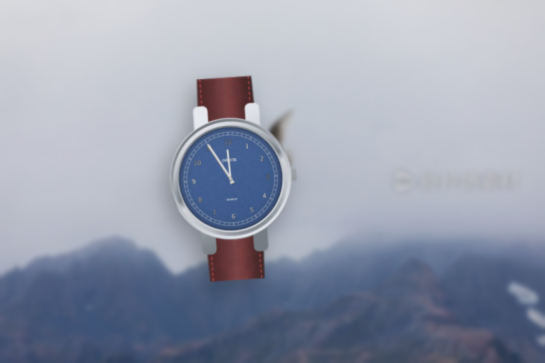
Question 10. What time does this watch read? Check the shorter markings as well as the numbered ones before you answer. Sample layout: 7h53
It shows 11h55
